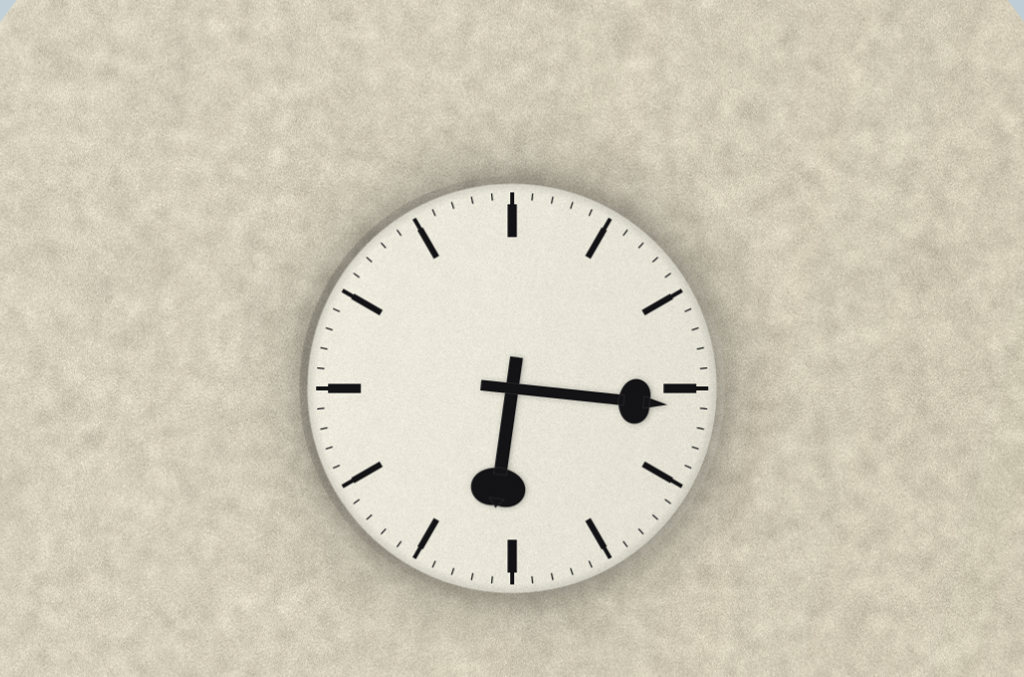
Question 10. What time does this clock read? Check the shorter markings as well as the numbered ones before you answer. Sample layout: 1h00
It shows 6h16
